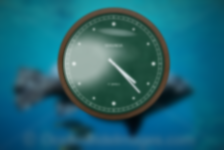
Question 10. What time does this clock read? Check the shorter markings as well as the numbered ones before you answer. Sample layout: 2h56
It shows 4h23
